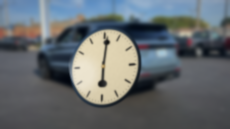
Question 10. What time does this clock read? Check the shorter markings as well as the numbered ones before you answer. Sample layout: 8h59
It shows 6h01
